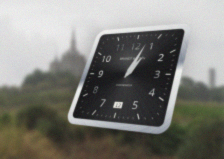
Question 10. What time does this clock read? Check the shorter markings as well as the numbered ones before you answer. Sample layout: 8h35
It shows 1h03
